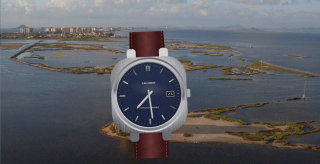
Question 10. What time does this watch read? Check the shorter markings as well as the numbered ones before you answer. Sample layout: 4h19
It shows 7h29
